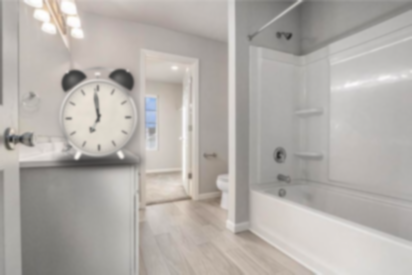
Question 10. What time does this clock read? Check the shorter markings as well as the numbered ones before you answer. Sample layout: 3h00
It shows 6h59
